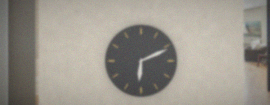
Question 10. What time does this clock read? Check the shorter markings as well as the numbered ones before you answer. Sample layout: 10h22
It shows 6h11
